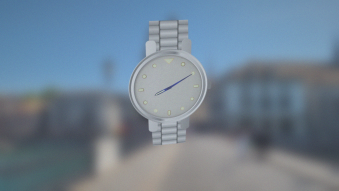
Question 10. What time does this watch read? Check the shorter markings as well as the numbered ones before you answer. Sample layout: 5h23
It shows 8h10
